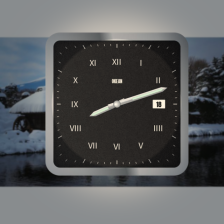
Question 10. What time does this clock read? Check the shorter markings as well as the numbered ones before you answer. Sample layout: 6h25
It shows 8h12
